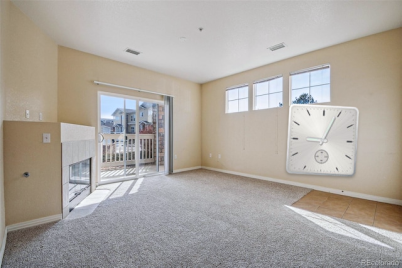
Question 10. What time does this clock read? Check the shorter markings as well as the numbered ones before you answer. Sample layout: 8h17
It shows 9h04
